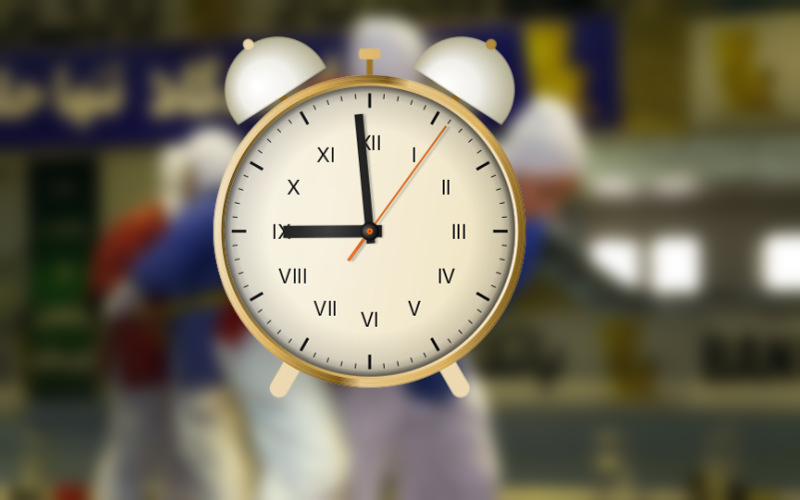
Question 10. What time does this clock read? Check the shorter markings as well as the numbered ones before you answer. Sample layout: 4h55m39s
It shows 8h59m06s
